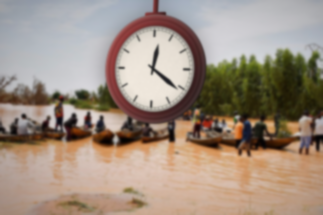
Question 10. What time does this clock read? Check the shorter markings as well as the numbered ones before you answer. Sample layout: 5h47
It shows 12h21
